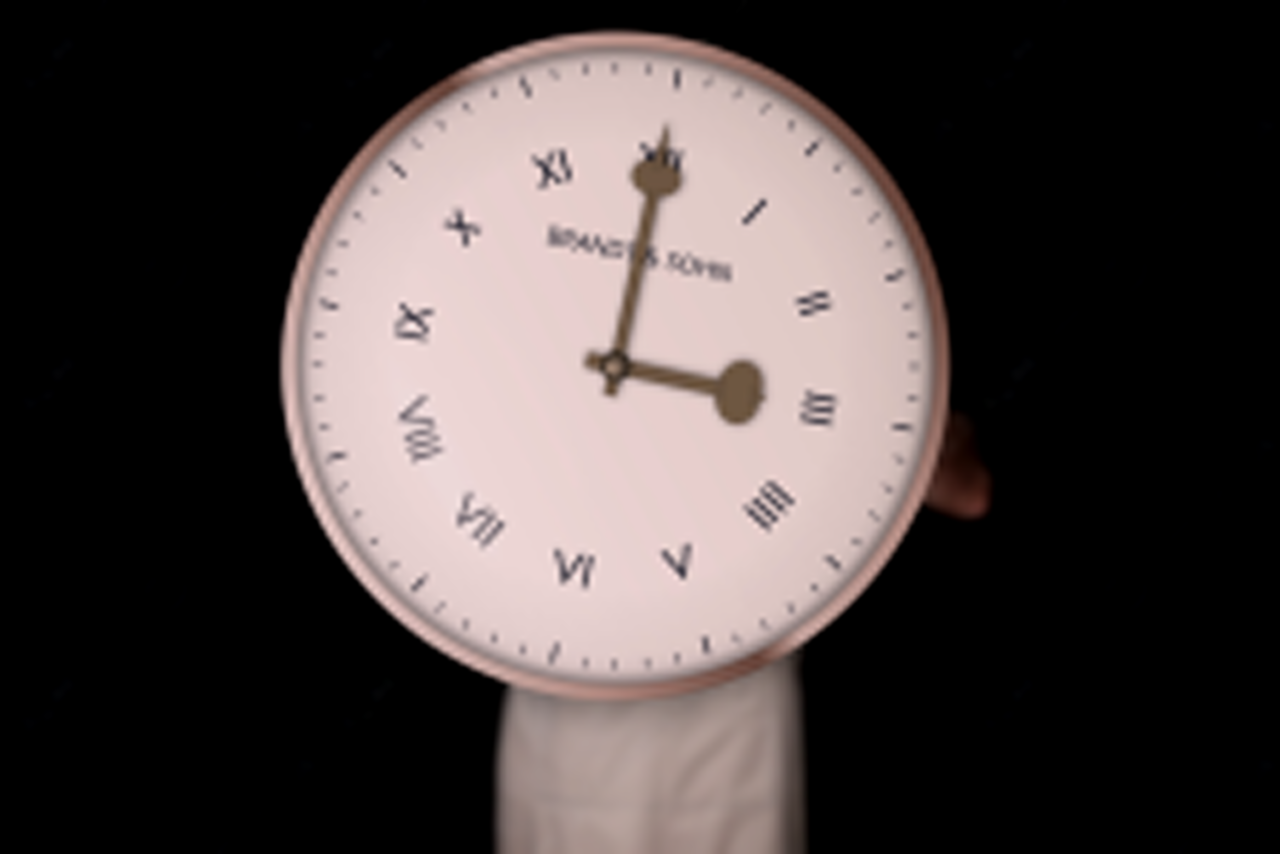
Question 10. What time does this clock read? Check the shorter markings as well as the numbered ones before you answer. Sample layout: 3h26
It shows 3h00
